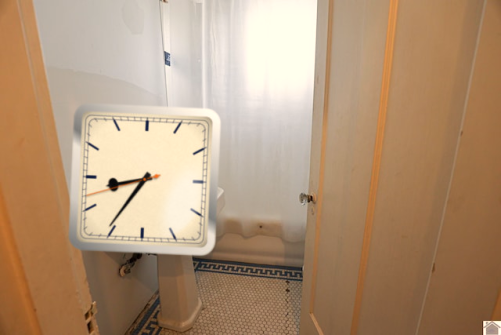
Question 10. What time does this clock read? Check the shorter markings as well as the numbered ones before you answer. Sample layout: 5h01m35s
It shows 8h35m42s
